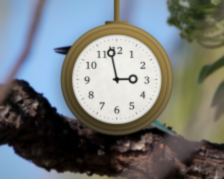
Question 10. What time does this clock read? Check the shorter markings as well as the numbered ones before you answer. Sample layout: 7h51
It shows 2h58
